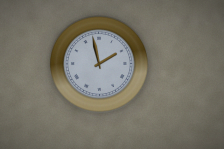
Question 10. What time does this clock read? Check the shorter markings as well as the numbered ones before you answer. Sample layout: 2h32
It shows 1h58
